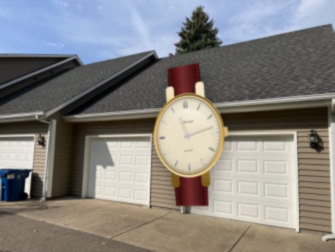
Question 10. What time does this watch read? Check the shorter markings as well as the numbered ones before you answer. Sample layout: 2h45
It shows 11h13
